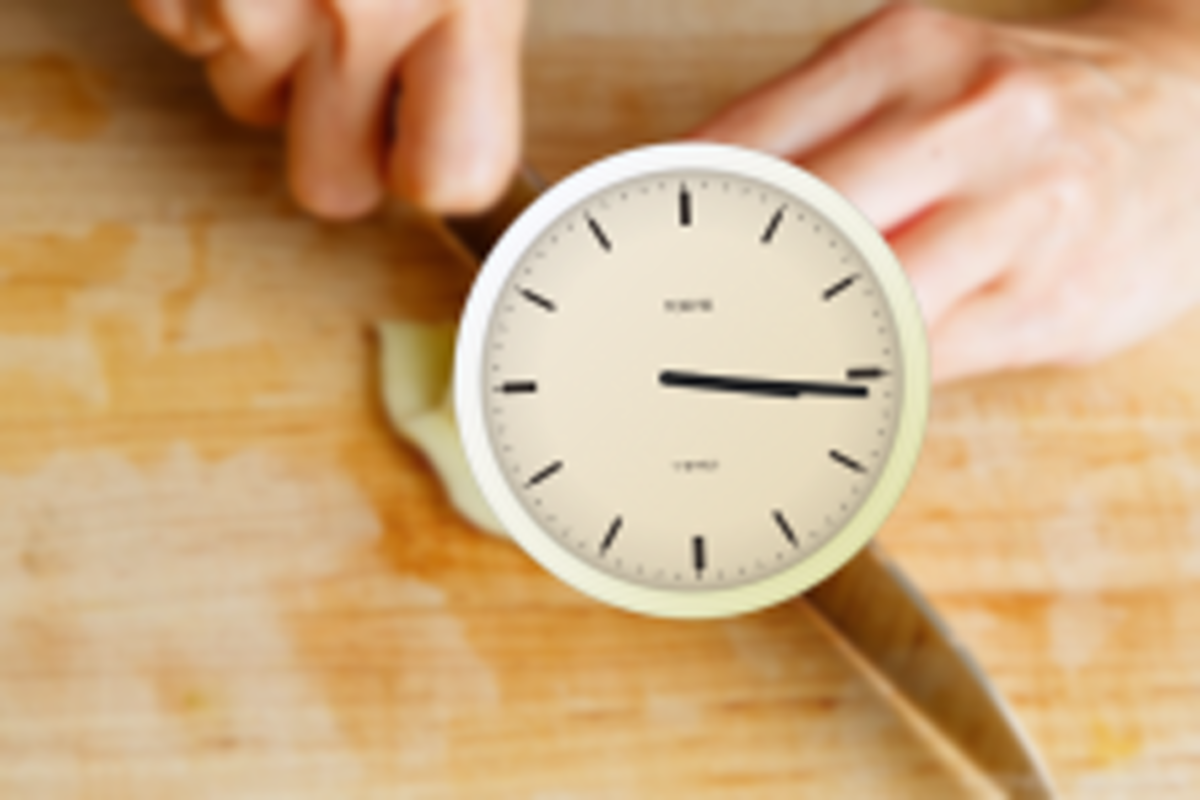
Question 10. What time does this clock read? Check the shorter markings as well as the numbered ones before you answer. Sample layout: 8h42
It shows 3h16
